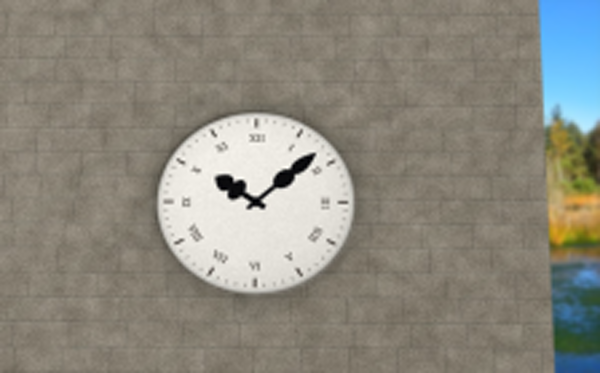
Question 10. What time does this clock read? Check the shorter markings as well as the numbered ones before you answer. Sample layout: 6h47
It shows 10h08
